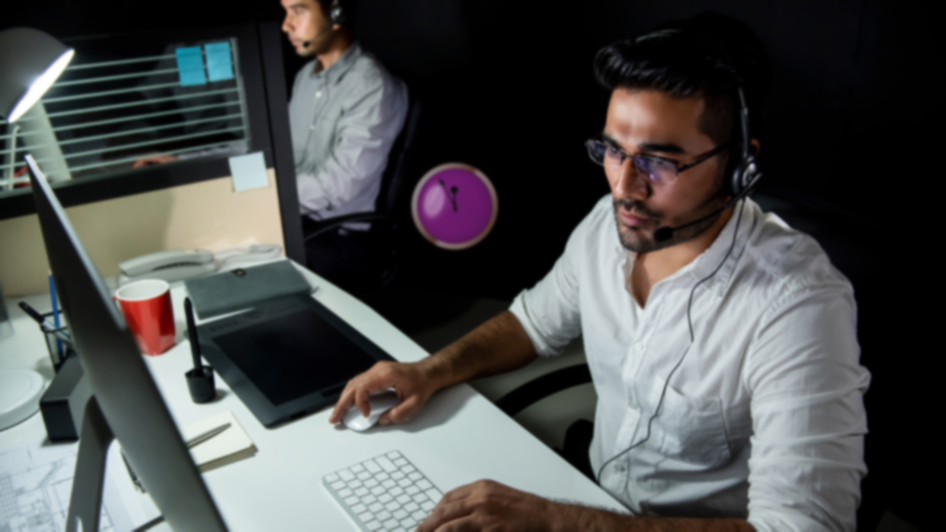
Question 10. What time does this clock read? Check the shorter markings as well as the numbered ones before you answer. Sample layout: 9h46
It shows 11h55
